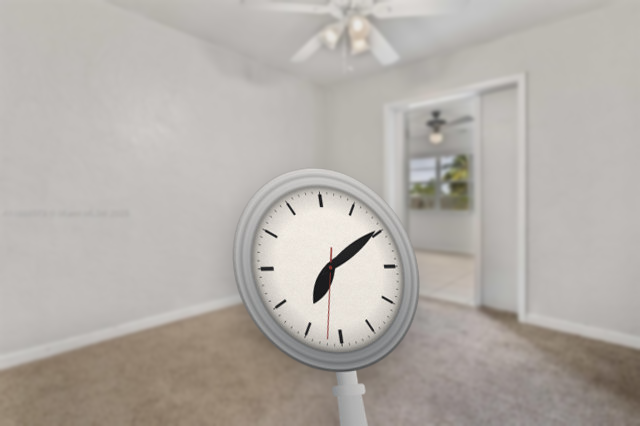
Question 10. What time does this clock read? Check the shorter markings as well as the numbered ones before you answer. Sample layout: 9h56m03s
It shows 7h09m32s
